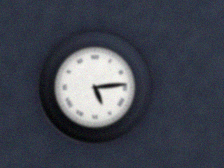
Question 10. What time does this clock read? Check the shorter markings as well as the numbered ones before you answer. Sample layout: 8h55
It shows 5h14
